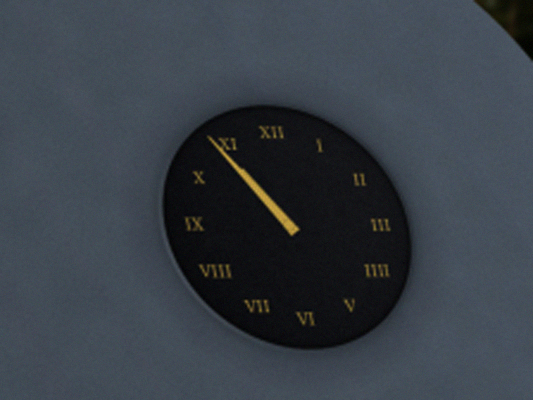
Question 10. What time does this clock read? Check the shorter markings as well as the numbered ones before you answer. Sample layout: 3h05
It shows 10h54
